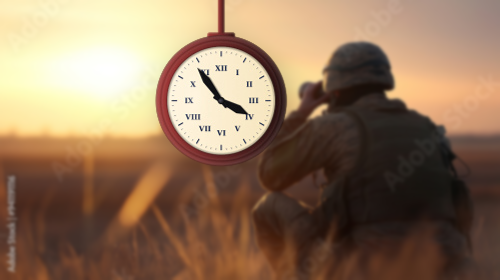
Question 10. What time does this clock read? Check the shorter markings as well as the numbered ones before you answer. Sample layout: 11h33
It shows 3h54
